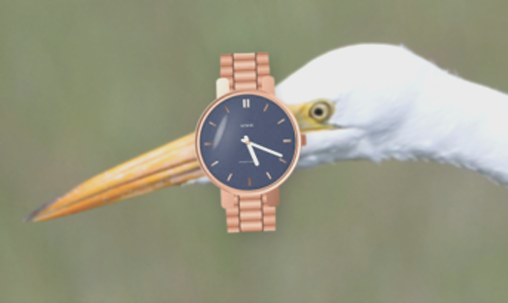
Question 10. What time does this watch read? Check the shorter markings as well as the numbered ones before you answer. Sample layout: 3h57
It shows 5h19
